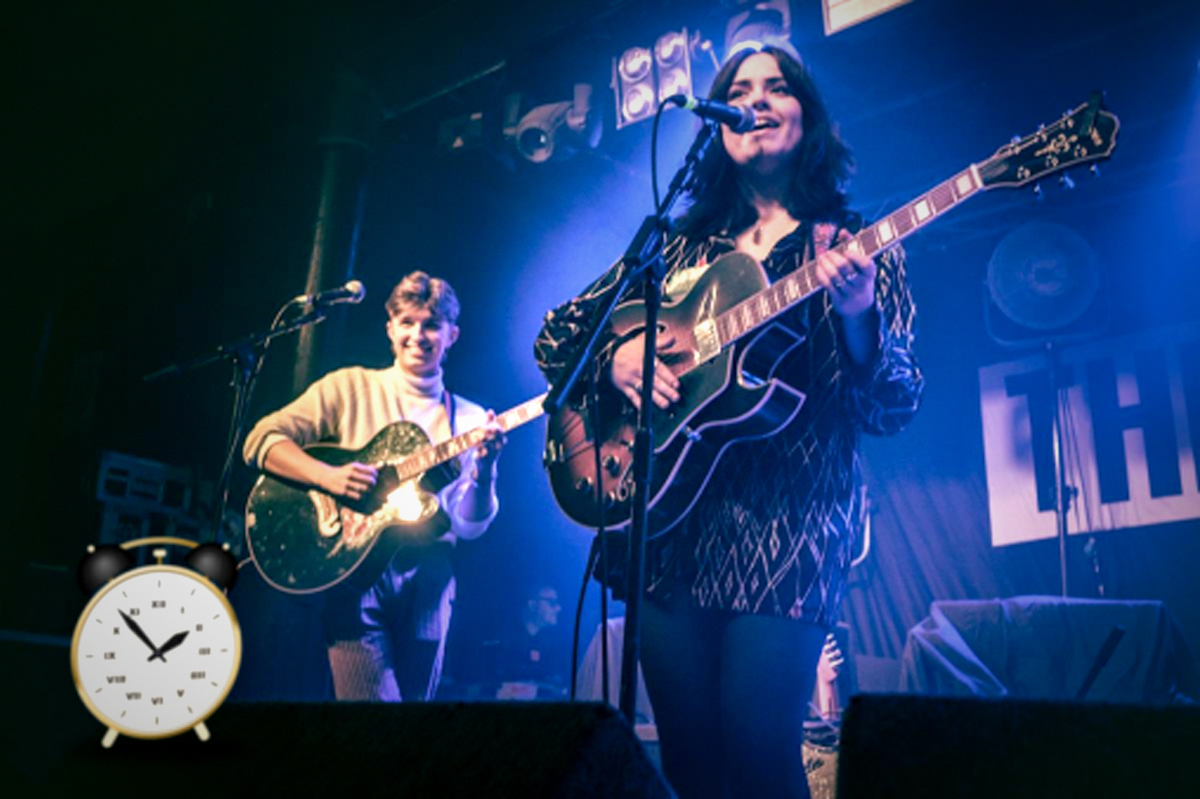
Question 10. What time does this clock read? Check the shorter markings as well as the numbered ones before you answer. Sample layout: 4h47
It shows 1h53
